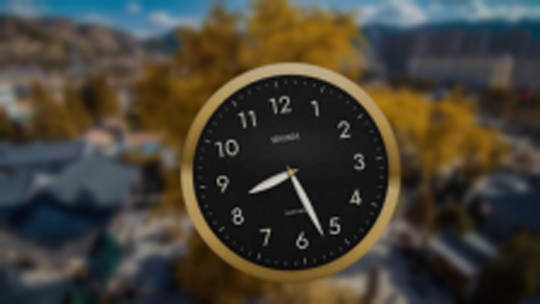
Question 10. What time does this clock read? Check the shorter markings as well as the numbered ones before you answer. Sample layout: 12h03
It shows 8h27
